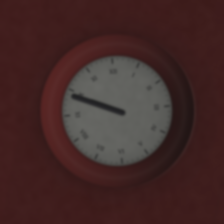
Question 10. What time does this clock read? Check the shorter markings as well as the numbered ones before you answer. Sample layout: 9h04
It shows 9h49
